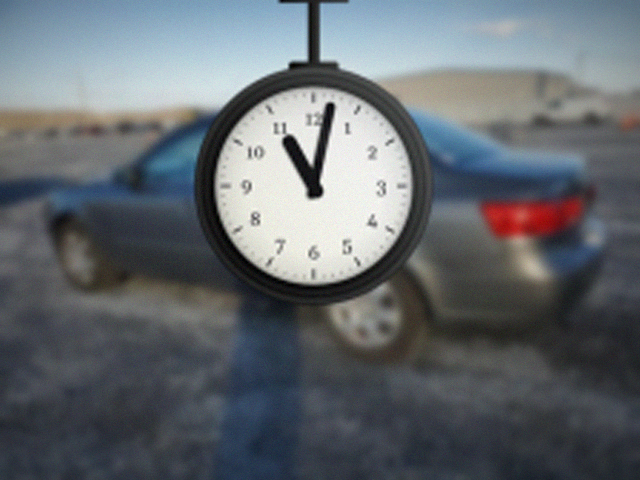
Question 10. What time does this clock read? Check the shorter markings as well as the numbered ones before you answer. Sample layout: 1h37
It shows 11h02
